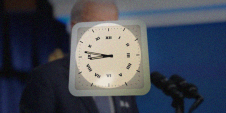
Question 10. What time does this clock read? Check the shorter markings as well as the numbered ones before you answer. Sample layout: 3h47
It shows 8h47
